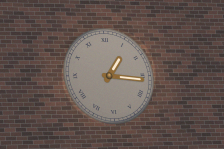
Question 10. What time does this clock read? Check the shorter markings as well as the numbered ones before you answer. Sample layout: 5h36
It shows 1h16
